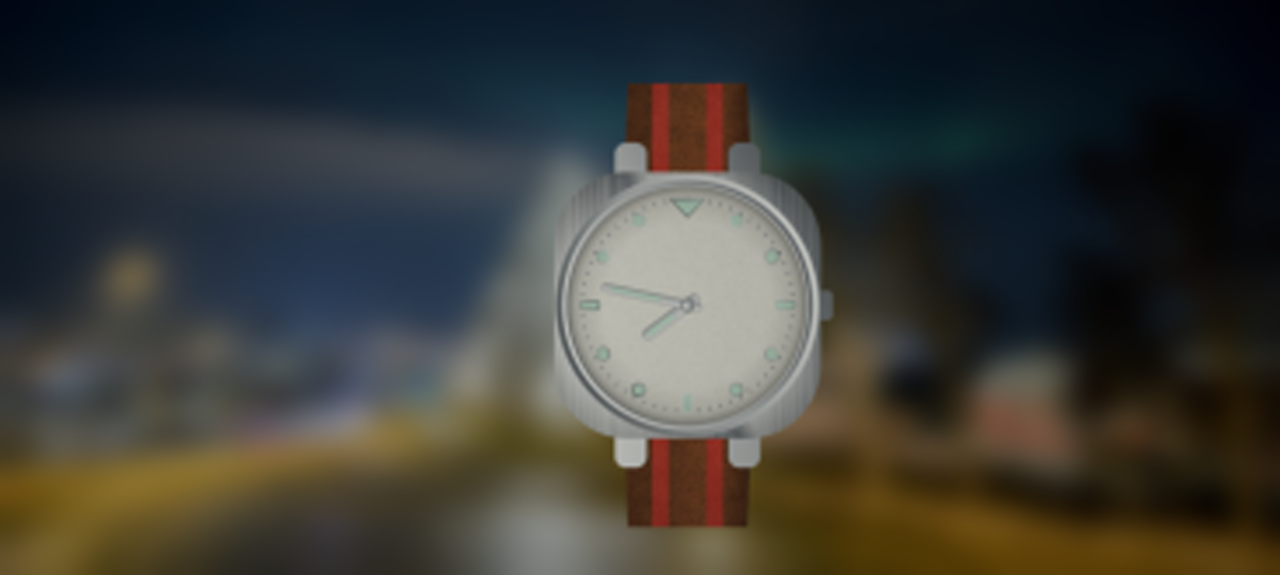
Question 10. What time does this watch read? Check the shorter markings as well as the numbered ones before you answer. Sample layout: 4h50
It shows 7h47
